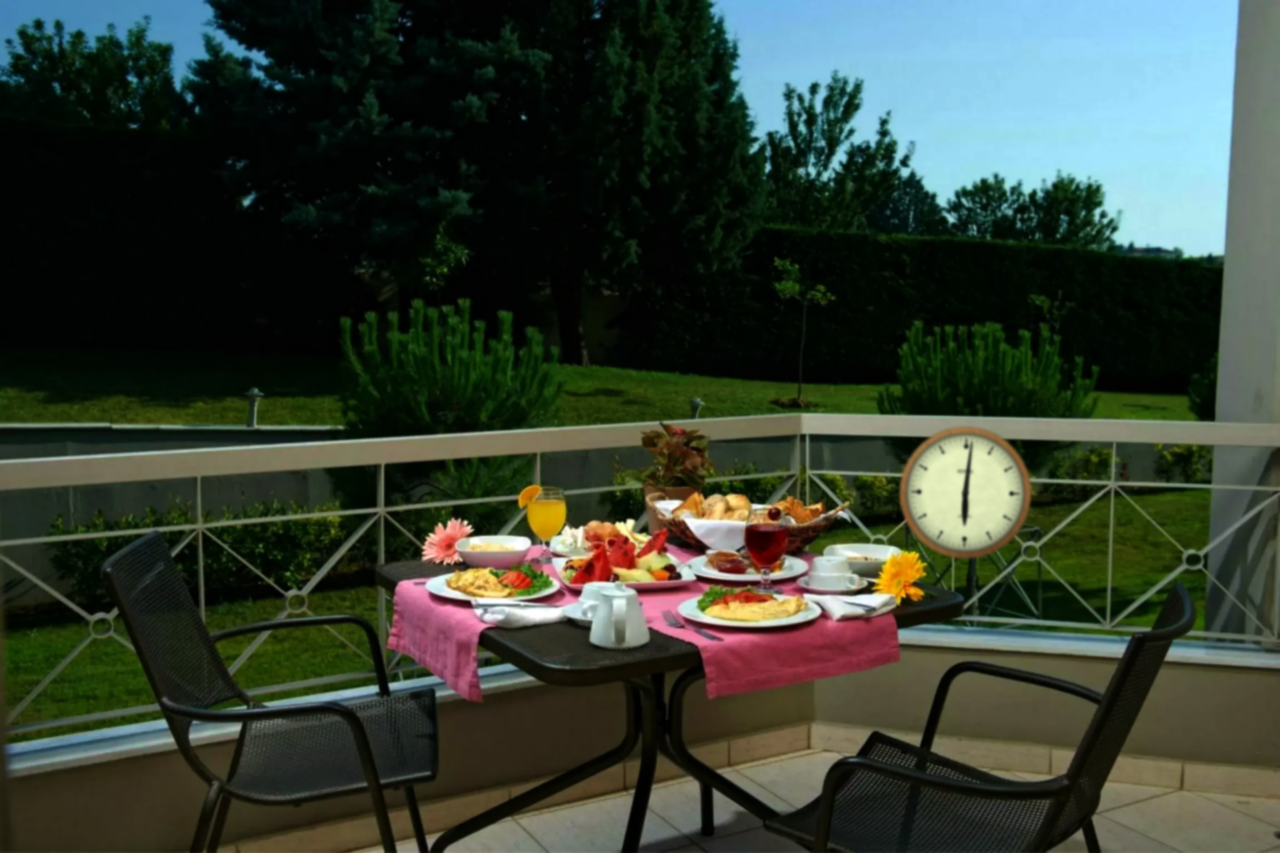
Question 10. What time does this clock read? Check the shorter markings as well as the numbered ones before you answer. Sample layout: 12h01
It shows 6h01
